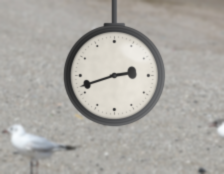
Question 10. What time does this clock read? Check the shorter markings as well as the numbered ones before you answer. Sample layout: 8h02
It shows 2h42
